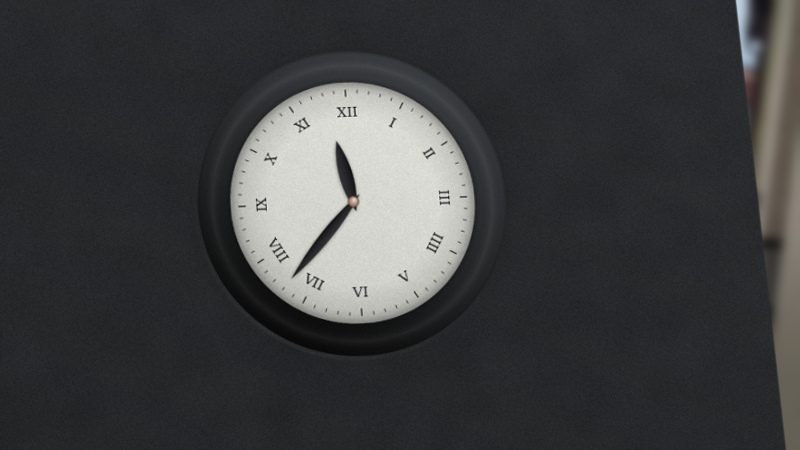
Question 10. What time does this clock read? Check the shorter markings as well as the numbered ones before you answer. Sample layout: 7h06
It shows 11h37
